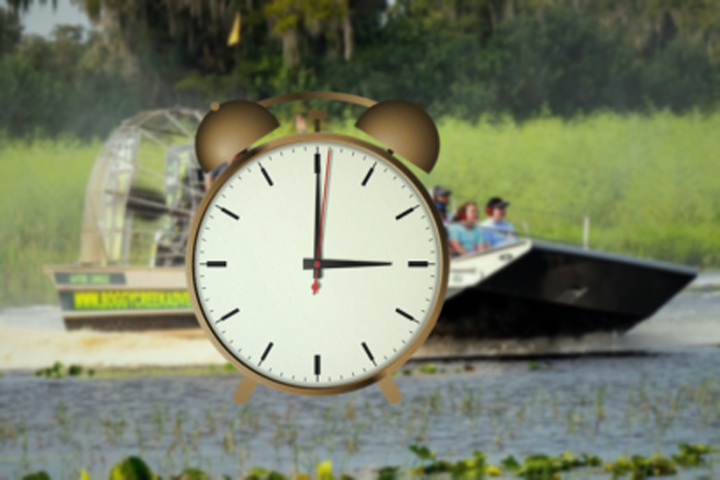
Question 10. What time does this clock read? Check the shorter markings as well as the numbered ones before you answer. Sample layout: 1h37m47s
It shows 3h00m01s
